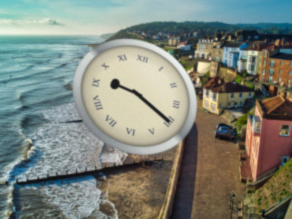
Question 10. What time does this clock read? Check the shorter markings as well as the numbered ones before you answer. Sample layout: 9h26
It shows 9h20
